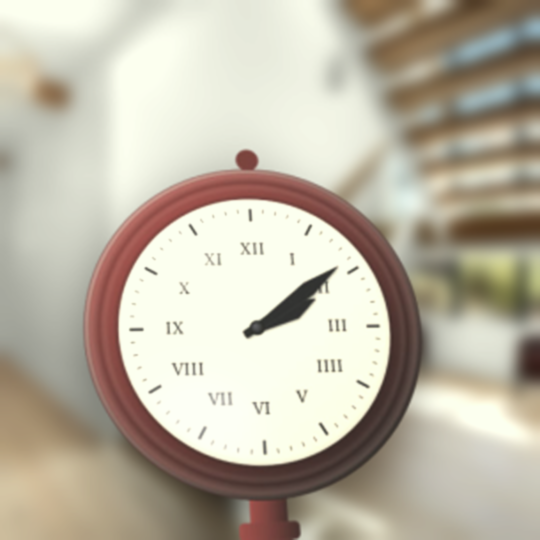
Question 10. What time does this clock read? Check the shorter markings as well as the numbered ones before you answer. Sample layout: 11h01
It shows 2h09
